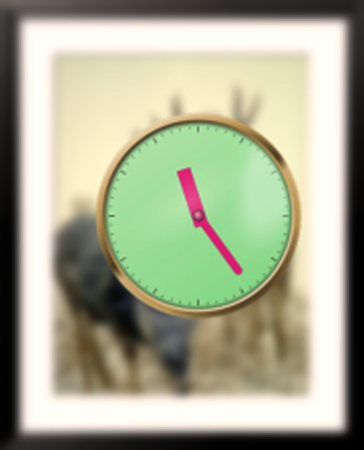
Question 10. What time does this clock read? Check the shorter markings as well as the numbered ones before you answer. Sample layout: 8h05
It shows 11h24
